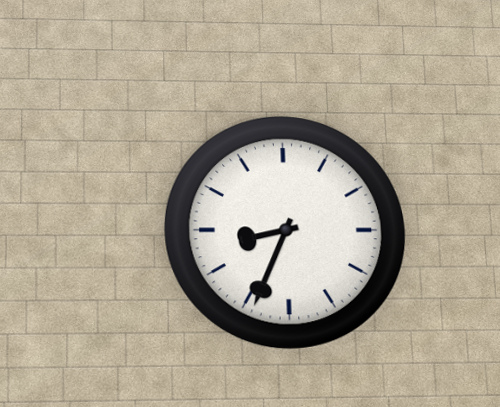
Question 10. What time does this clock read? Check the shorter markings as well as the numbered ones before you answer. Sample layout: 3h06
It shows 8h34
